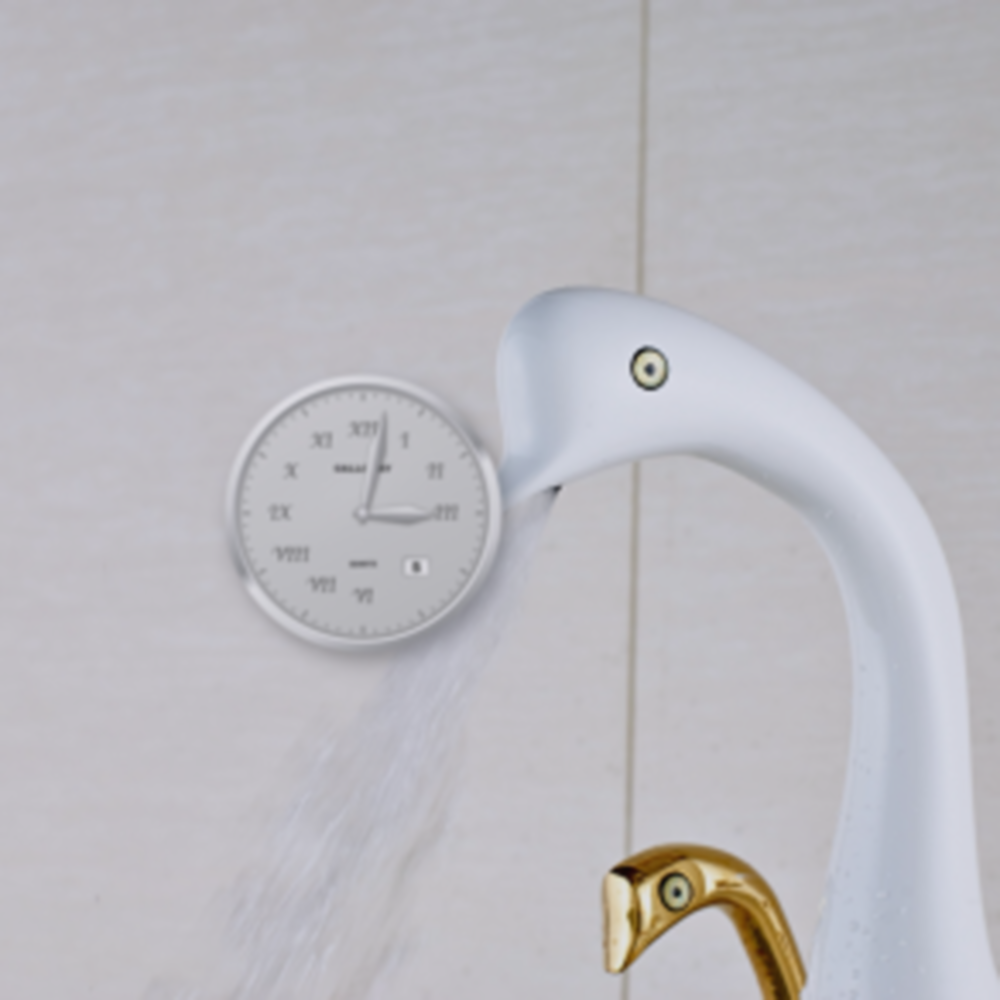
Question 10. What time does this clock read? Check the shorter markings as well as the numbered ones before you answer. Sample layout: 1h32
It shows 3h02
